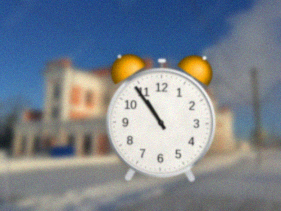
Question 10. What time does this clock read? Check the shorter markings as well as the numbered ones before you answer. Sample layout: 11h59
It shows 10h54
